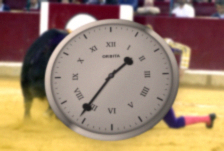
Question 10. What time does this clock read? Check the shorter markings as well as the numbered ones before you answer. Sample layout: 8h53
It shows 1h36
